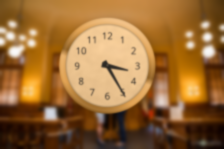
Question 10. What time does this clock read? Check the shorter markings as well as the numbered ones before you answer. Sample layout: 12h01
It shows 3h25
